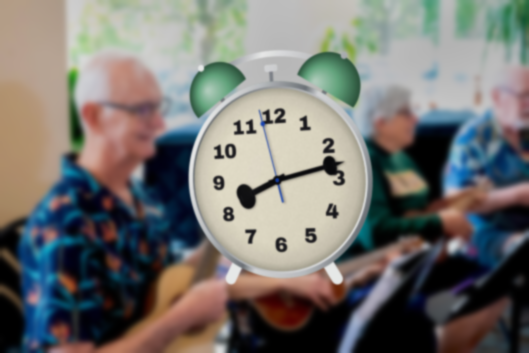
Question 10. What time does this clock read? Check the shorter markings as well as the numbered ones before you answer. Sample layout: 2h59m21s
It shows 8h12m58s
